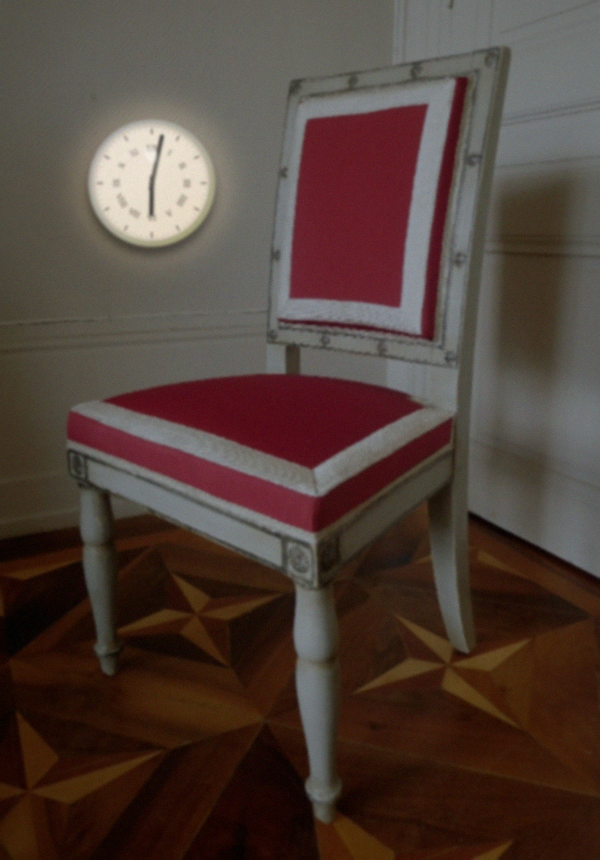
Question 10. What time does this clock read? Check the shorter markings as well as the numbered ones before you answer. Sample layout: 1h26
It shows 6h02
